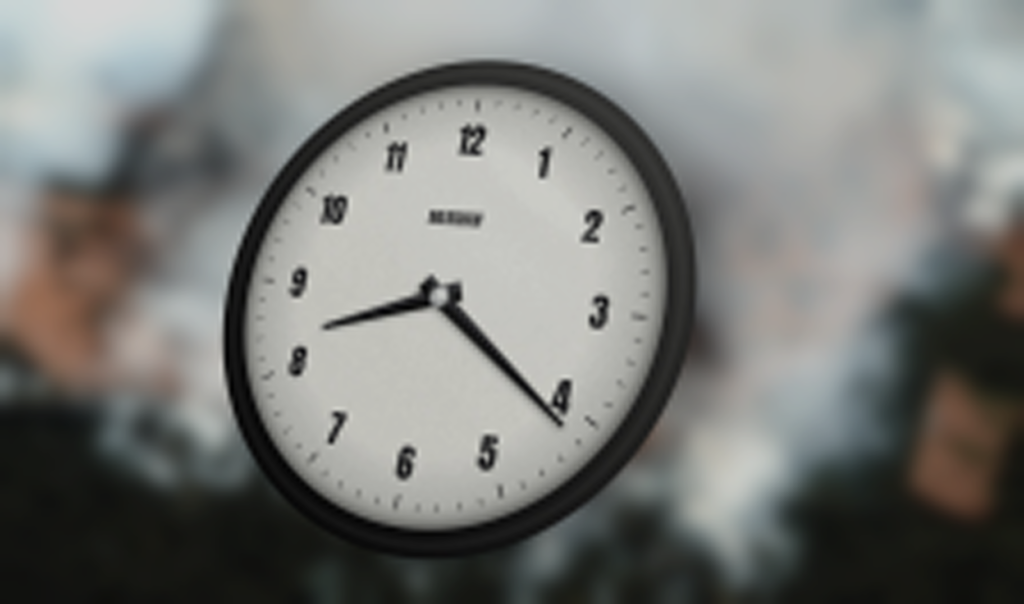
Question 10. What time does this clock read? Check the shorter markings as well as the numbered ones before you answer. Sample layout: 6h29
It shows 8h21
